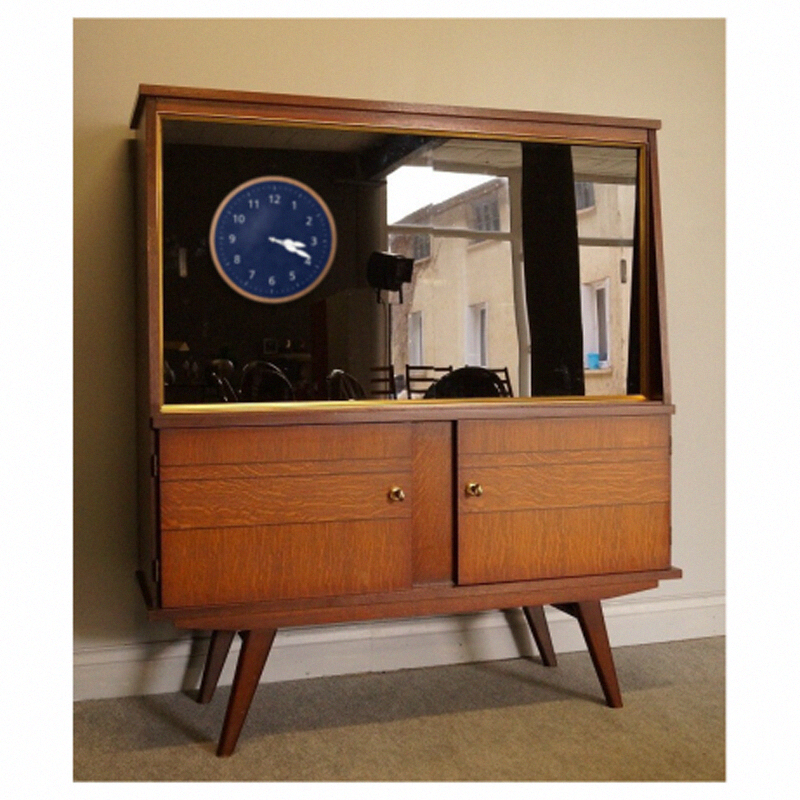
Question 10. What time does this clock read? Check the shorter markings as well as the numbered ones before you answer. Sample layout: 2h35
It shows 3h19
